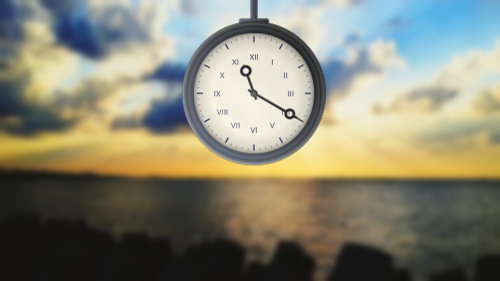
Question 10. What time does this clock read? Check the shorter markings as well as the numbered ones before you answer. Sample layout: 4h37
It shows 11h20
